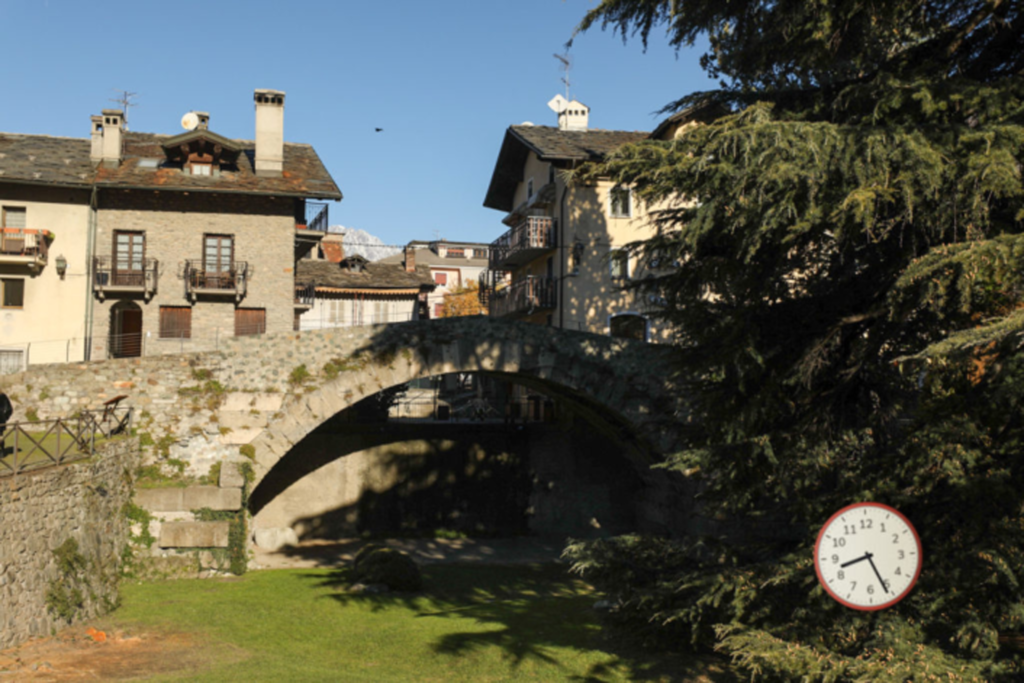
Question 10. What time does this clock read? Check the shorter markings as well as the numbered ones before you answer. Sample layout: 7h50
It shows 8h26
